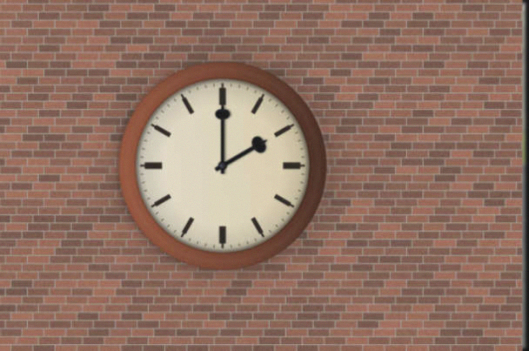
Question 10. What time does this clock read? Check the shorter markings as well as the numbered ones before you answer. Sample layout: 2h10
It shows 2h00
